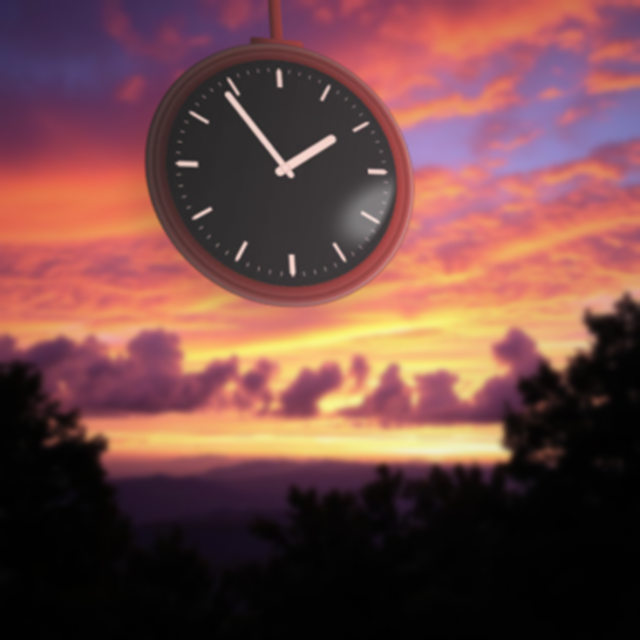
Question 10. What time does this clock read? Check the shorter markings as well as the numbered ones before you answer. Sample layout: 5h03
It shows 1h54
